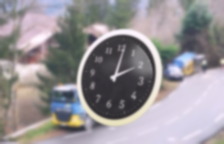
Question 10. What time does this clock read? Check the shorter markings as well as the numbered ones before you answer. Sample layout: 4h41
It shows 2h01
